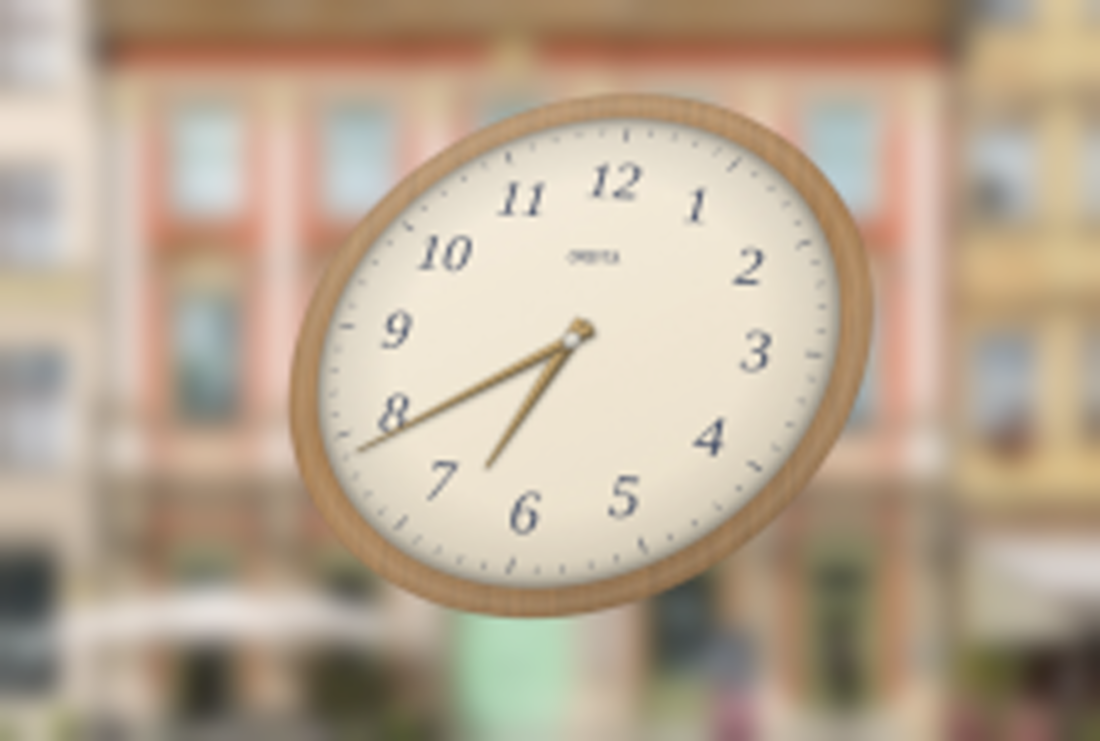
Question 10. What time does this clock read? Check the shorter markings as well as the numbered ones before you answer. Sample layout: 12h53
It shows 6h39
